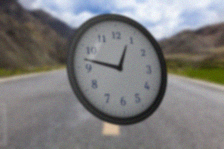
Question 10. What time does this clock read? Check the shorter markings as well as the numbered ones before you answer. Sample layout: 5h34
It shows 12h47
